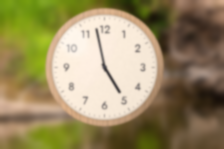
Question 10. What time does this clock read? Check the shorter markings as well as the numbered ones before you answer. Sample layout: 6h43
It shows 4h58
